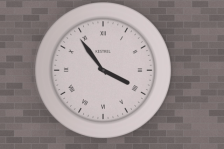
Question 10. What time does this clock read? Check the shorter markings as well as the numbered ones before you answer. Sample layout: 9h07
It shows 3h54
